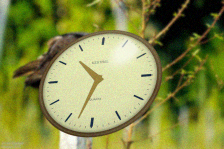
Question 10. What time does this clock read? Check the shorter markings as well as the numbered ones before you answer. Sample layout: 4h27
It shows 10h33
